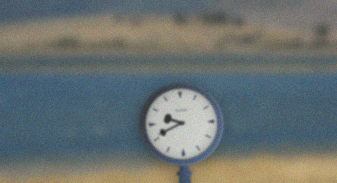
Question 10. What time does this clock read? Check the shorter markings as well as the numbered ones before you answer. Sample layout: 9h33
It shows 9h41
